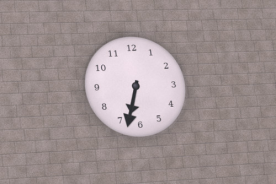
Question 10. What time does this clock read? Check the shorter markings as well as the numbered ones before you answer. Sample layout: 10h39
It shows 6h33
